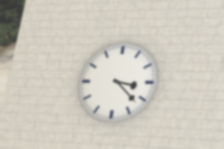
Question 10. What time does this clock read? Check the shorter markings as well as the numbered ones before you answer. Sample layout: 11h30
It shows 3h22
